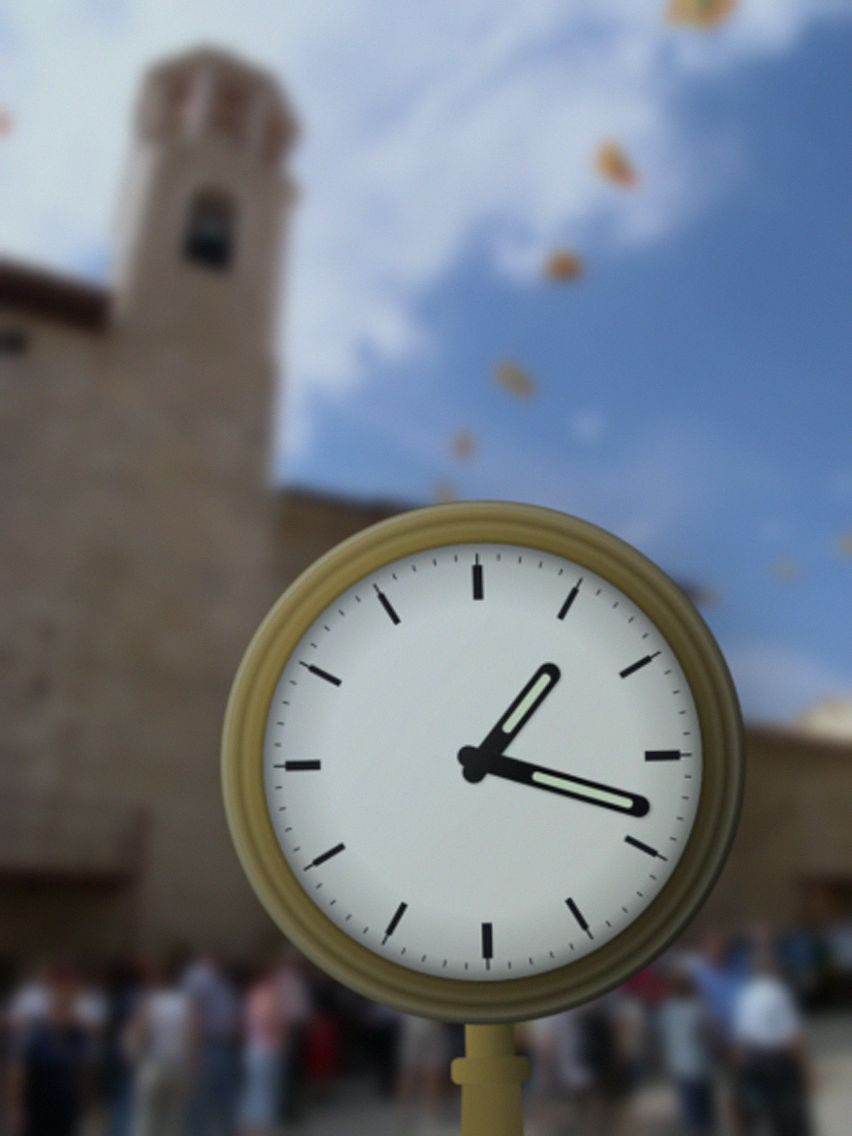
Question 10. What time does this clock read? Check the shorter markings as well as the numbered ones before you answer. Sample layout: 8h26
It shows 1h18
